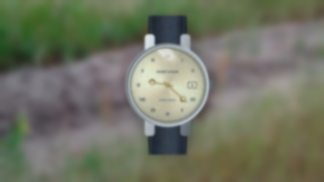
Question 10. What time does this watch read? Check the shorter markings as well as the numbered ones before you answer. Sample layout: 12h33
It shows 9h22
